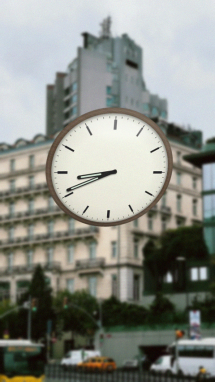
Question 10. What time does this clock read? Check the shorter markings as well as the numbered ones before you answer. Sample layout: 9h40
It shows 8h41
